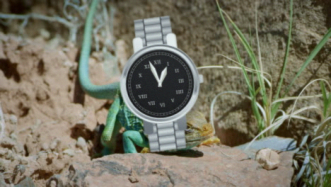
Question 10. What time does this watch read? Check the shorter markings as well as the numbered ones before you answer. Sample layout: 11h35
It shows 12h57
